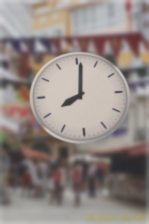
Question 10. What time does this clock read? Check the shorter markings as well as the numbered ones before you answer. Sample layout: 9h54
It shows 8h01
